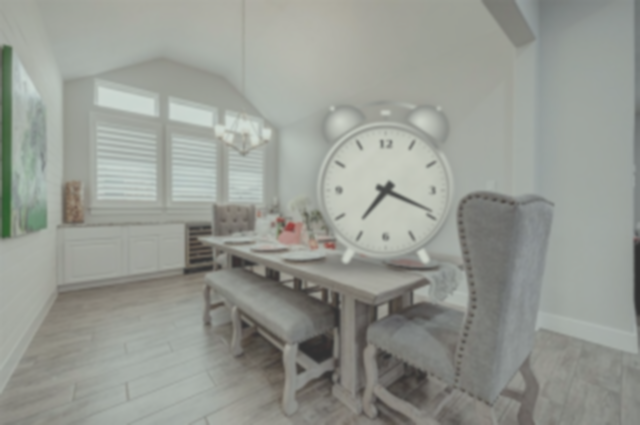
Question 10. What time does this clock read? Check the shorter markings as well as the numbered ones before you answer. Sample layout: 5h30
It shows 7h19
